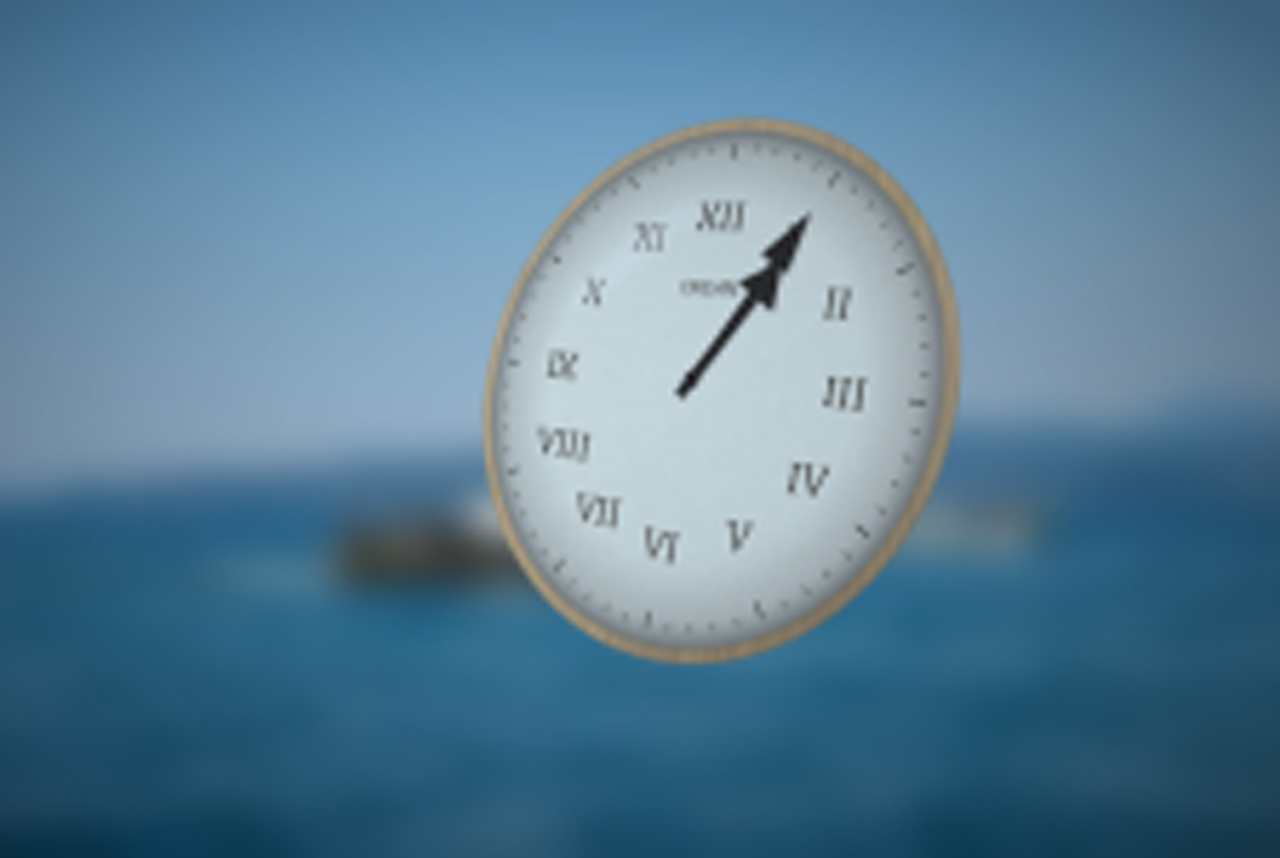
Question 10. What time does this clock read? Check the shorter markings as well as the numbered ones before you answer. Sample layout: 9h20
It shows 1h05
